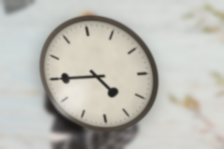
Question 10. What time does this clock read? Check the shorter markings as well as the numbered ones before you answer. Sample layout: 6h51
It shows 4h45
